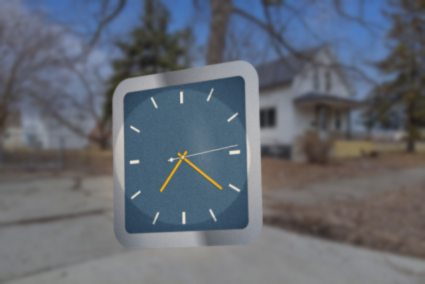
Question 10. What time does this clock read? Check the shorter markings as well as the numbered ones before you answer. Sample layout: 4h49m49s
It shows 7h21m14s
